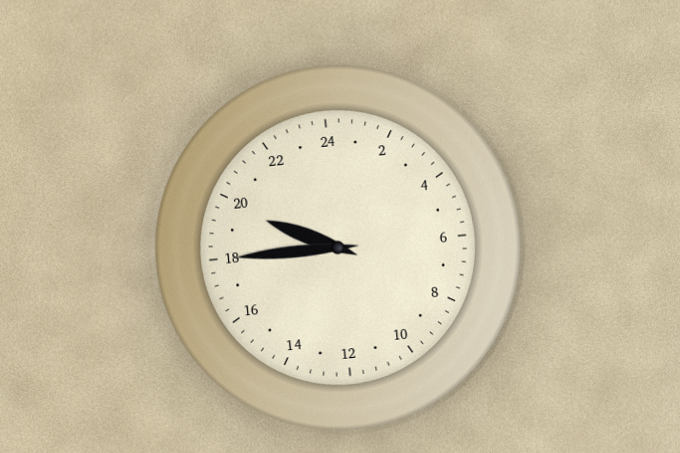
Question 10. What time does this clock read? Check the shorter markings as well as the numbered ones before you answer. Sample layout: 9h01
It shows 19h45
